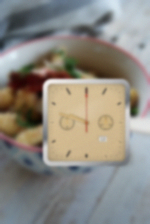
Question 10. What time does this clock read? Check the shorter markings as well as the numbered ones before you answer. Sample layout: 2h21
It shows 9h48
